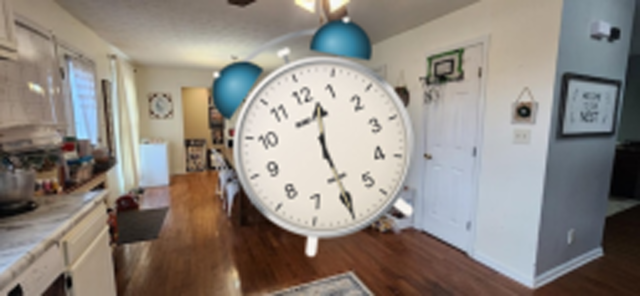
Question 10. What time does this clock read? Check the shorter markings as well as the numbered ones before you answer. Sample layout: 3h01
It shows 12h30
